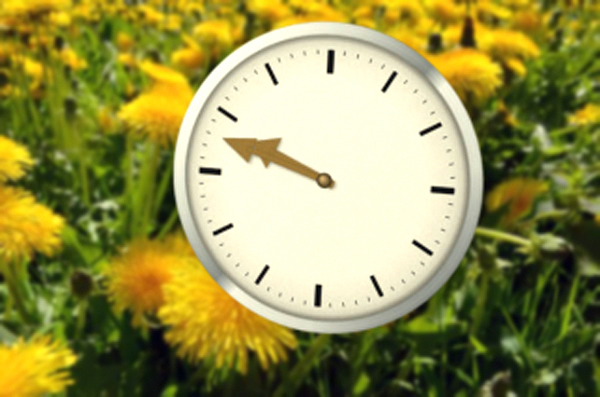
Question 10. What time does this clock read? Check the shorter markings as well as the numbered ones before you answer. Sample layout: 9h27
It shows 9h48
